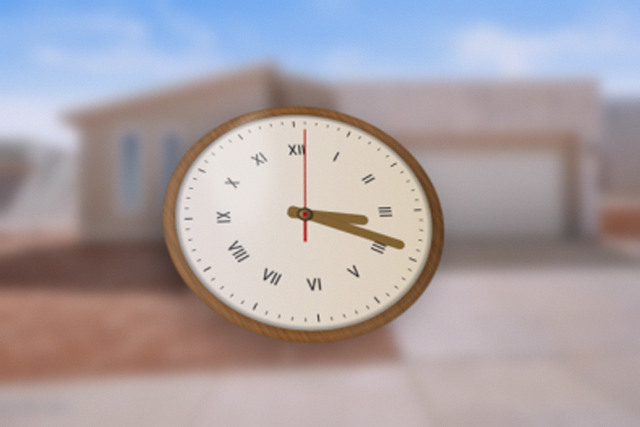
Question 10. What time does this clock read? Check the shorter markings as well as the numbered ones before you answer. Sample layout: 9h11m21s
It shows 3h19m01s
